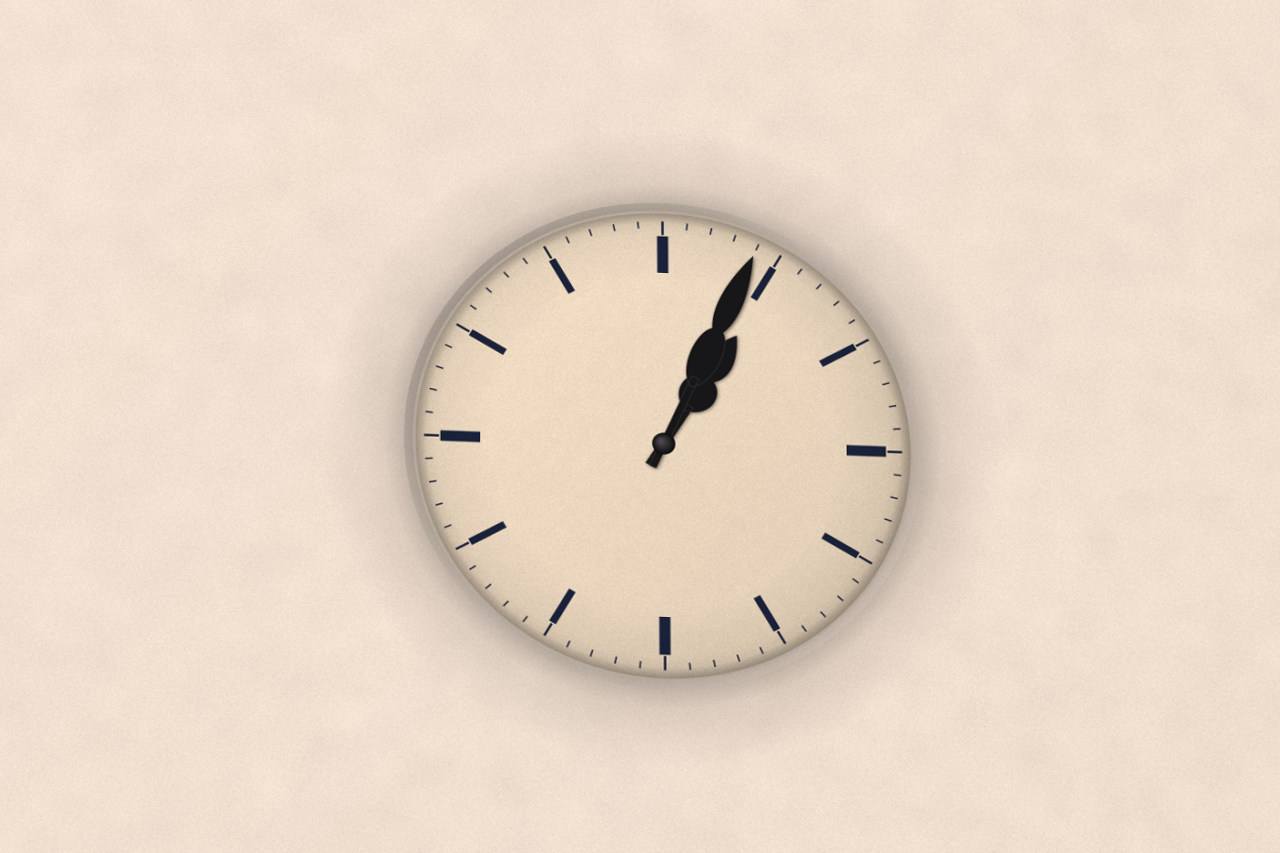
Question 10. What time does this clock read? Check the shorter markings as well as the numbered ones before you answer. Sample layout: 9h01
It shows 1h04
